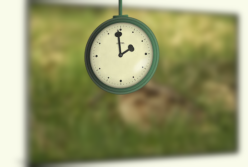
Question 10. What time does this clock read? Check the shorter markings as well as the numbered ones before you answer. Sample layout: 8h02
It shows 1h59
